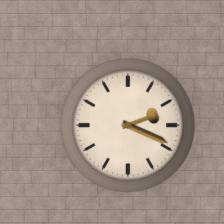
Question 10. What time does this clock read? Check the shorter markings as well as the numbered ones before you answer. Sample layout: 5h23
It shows 2h19
